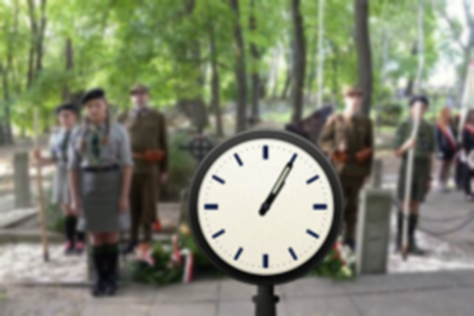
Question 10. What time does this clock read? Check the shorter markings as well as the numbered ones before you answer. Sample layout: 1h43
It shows 1h05
